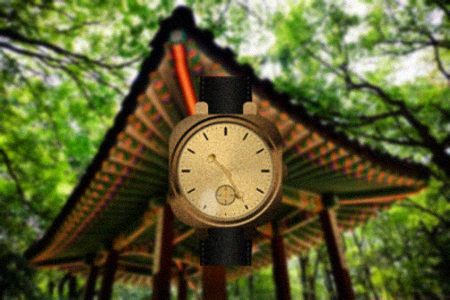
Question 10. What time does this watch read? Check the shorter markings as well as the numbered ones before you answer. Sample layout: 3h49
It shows 10h25
